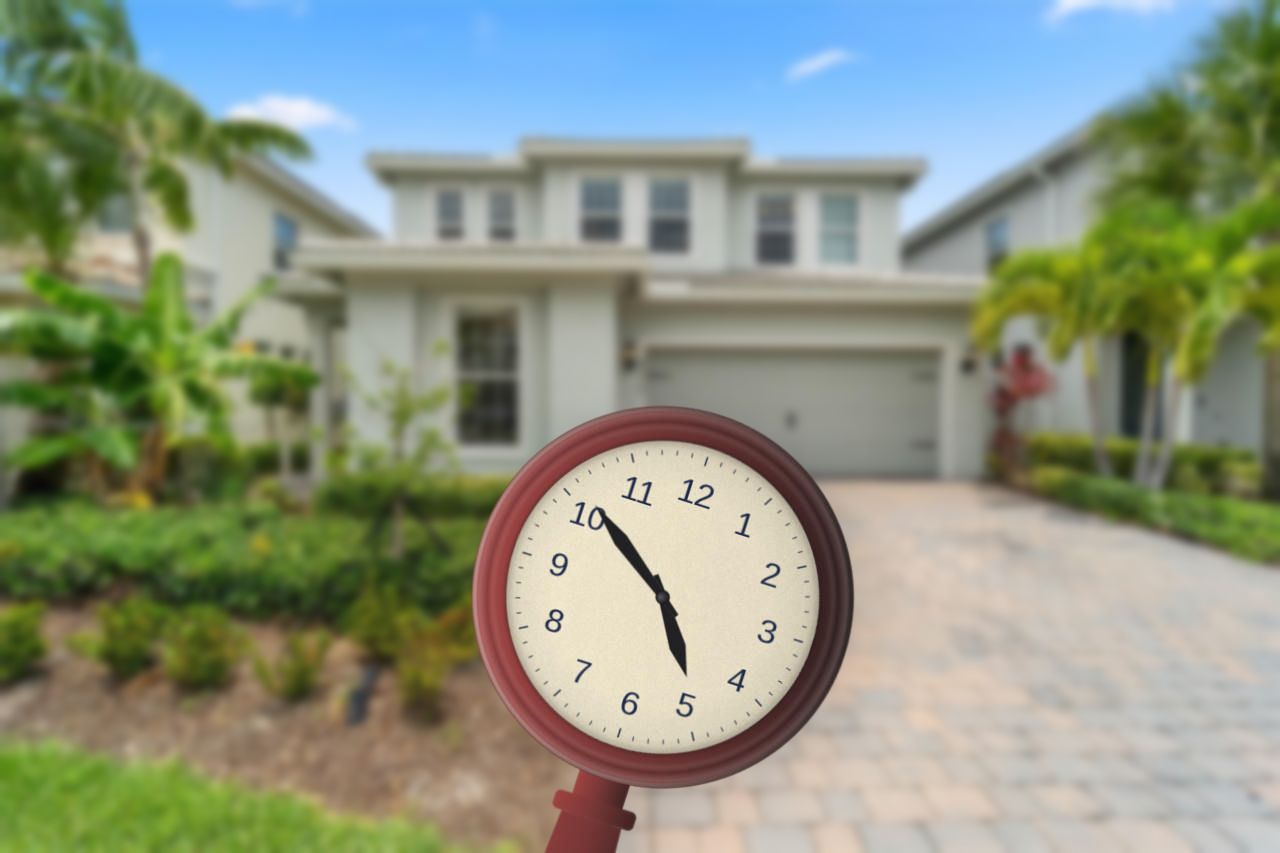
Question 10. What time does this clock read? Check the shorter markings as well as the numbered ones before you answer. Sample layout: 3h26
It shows 4h51
